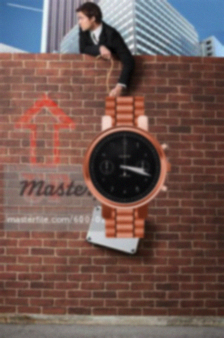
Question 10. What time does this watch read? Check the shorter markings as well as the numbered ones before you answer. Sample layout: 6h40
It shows 3h18
